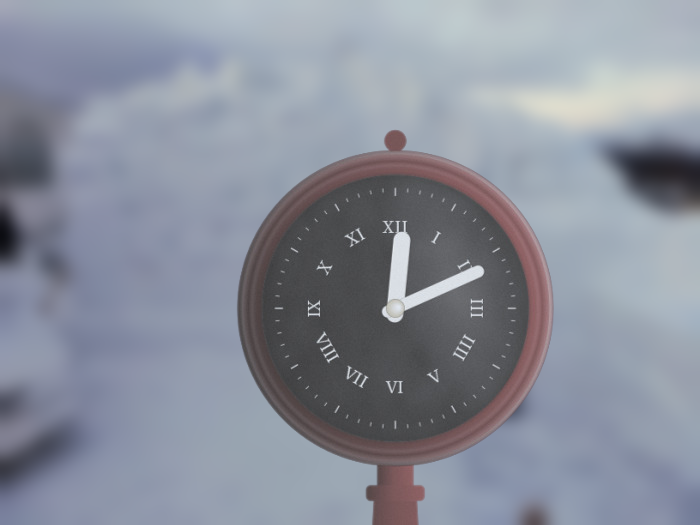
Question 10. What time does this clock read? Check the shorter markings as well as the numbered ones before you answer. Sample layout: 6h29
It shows 12h11
